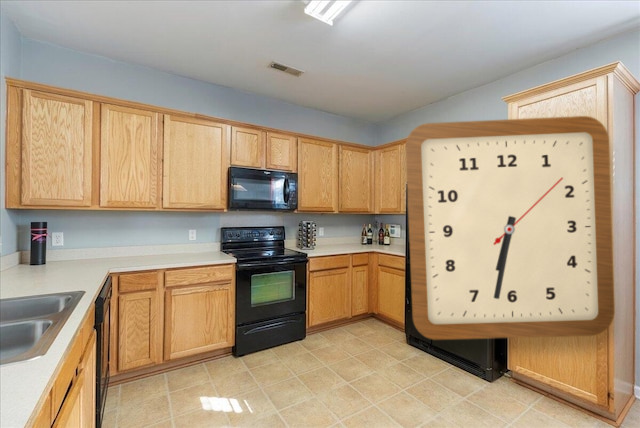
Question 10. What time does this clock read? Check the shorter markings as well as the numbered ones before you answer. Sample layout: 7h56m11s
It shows 6h32m08s
